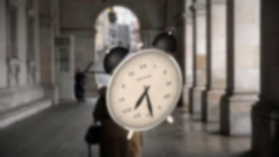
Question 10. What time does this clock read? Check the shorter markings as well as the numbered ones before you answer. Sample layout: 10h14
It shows 7h29
